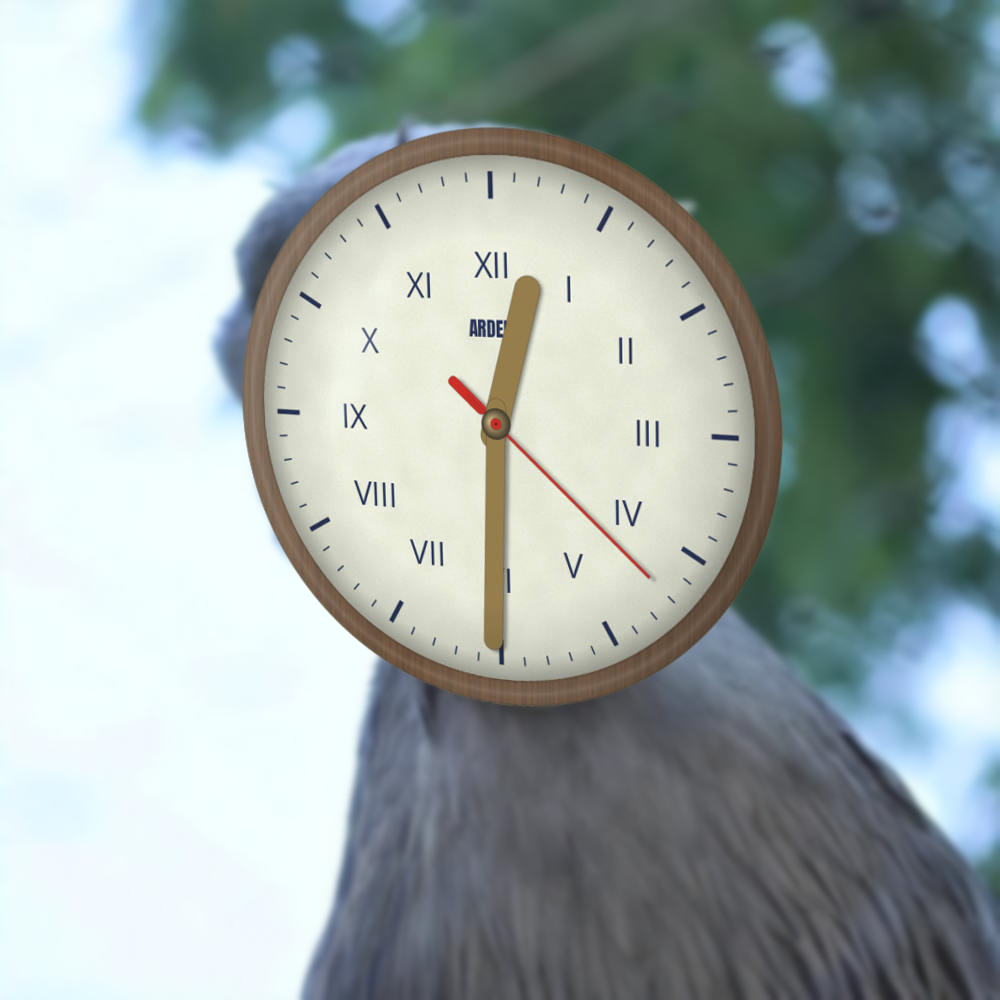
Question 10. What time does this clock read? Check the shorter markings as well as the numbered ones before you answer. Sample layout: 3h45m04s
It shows 12h30m22s
